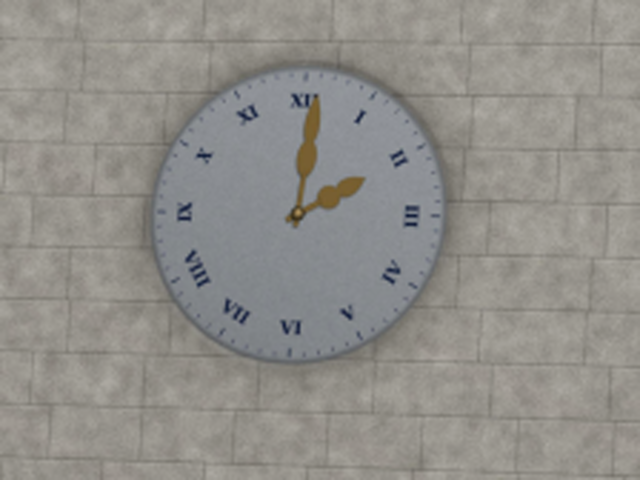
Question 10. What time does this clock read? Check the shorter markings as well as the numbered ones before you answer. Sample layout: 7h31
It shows 2h01
